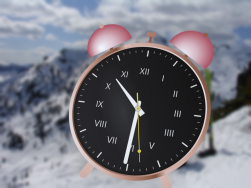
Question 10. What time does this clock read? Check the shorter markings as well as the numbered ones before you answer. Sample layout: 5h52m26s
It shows 10h30m28s
